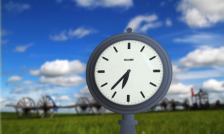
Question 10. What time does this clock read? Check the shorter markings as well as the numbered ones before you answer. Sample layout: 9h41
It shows 6h37
